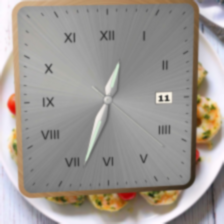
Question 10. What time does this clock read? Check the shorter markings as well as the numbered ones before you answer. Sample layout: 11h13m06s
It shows 12h33m22s
